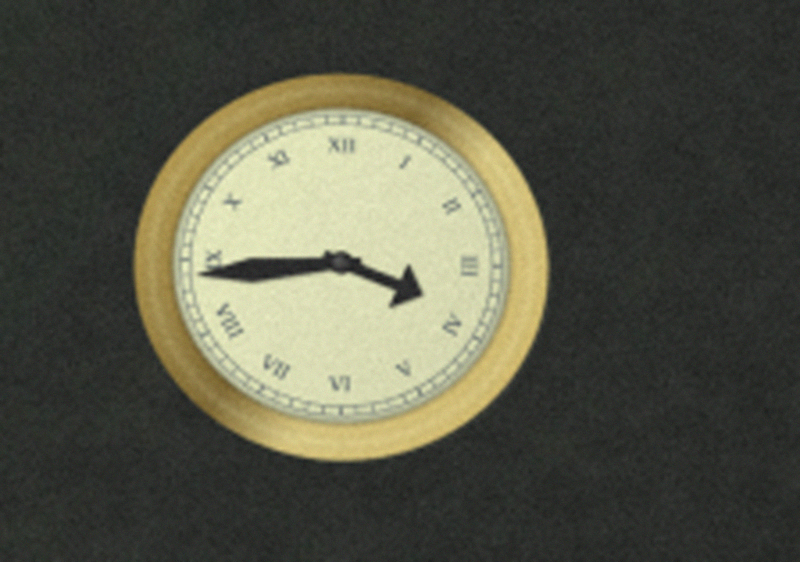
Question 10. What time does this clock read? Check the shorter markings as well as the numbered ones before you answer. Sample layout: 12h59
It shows 3h44
